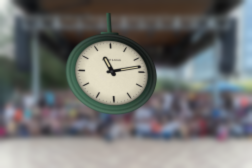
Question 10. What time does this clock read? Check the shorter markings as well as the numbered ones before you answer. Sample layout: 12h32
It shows 11h13
